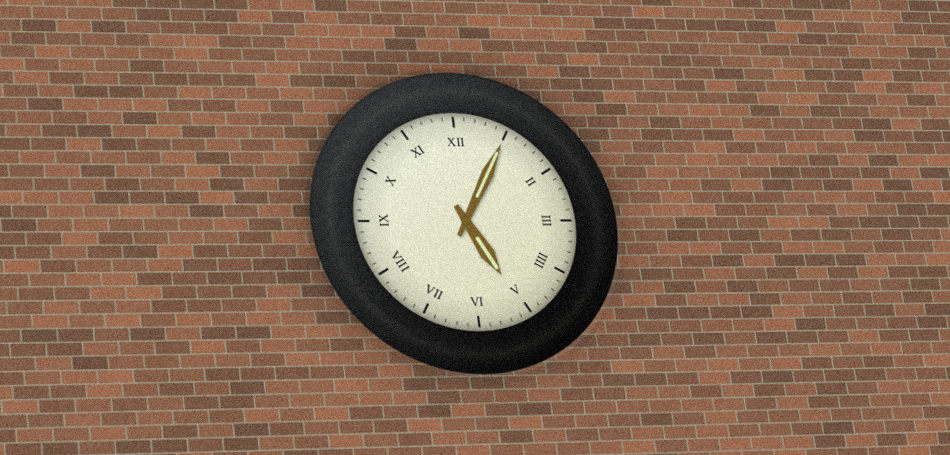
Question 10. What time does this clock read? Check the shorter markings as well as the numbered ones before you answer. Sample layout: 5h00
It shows 5h05
